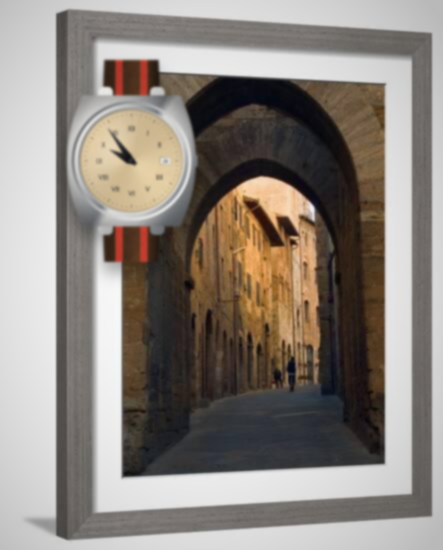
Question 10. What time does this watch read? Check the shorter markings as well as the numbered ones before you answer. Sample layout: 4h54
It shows 9h54
